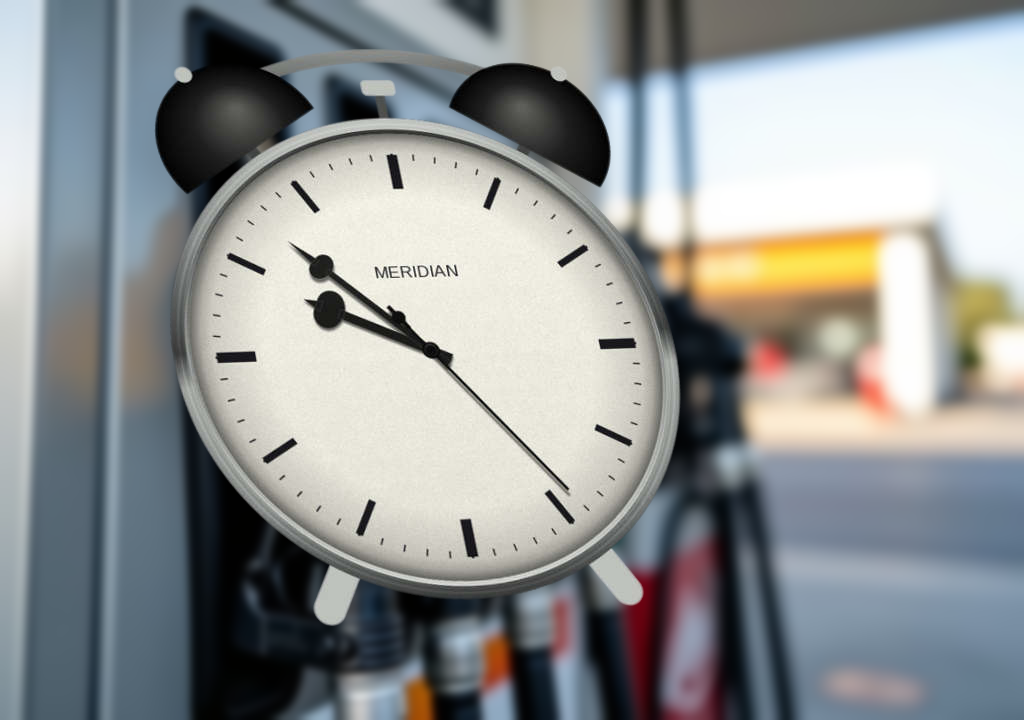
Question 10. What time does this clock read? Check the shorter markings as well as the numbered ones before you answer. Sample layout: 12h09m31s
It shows 9h52m24s
